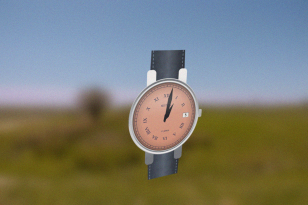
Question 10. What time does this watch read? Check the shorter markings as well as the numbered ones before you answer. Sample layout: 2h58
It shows 1h02
